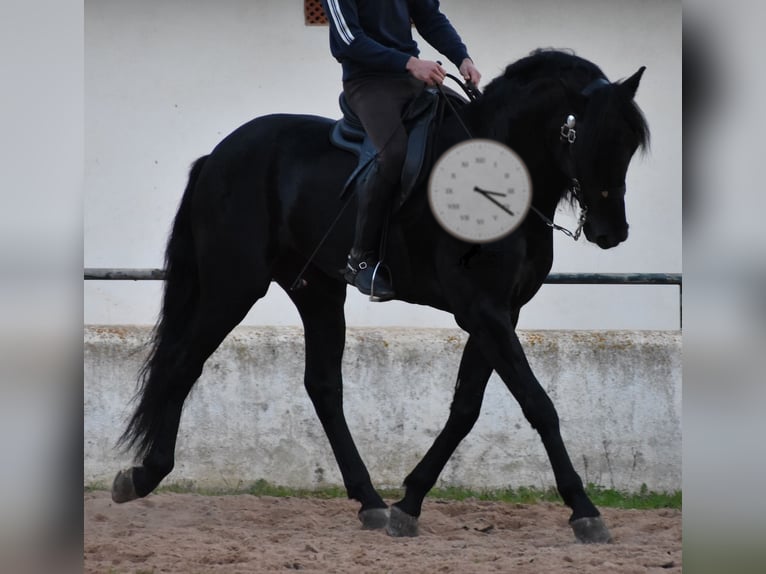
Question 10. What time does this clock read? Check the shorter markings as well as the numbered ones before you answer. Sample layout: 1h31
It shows 3h21
